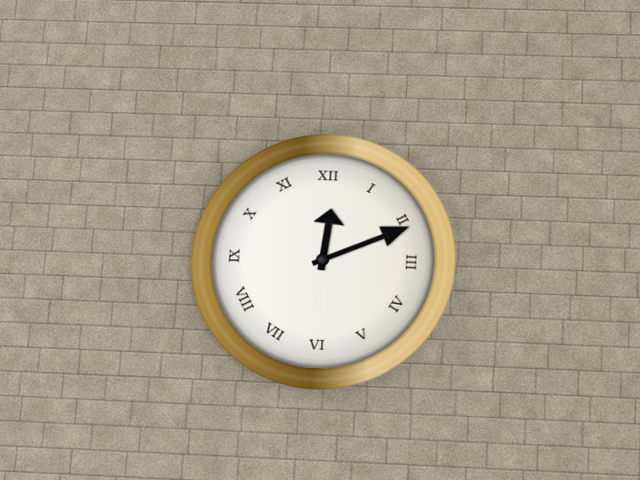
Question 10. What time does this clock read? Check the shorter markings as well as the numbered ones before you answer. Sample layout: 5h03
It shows 12h11
